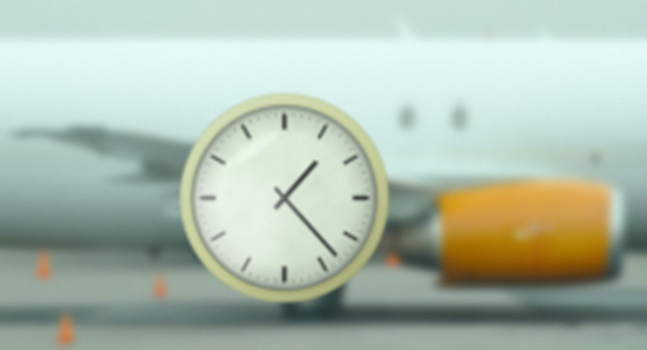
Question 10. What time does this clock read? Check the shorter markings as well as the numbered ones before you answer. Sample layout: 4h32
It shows 1h23
